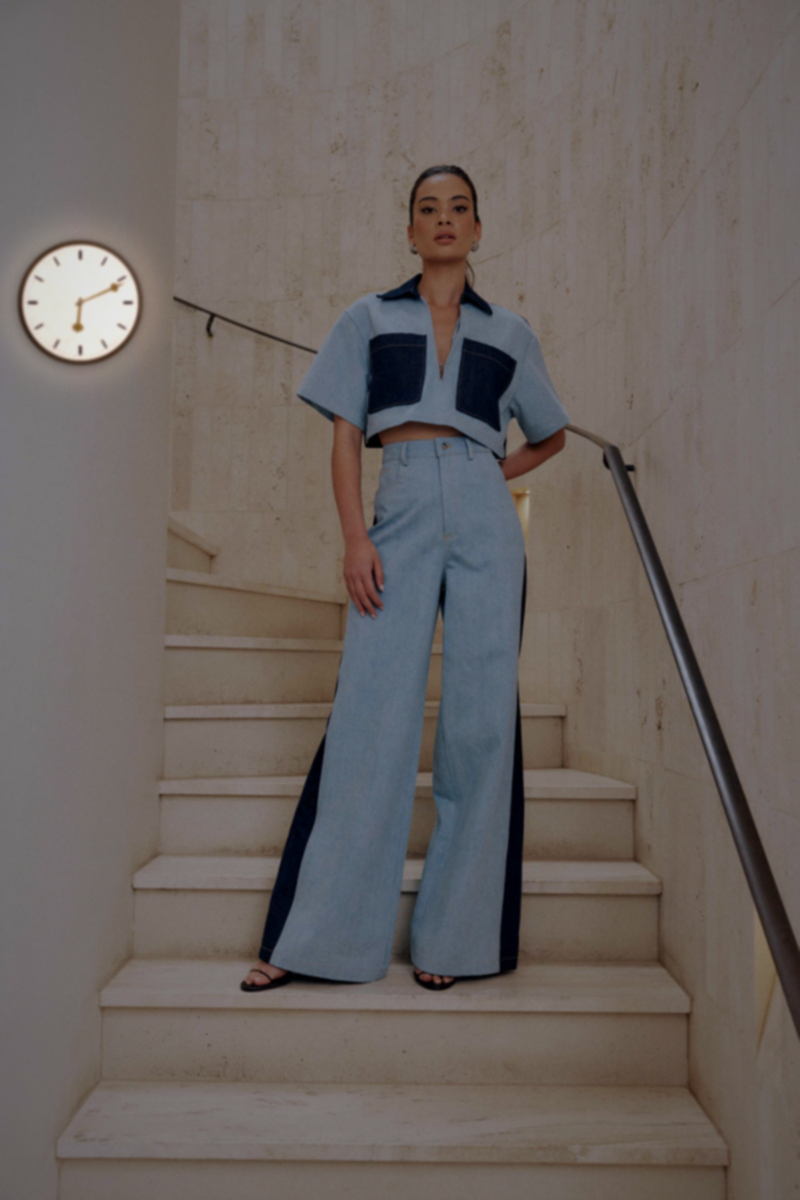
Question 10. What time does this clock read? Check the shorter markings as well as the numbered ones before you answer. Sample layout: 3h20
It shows 6h11
